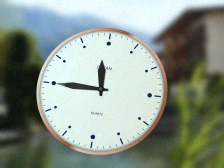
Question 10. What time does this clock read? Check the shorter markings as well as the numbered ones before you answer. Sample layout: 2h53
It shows 11h45
